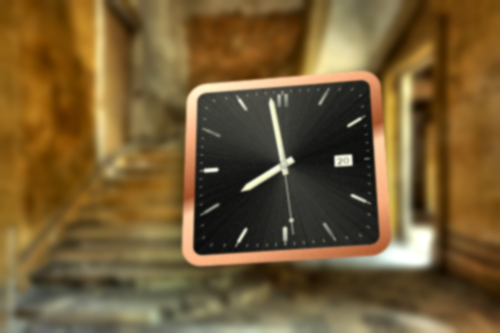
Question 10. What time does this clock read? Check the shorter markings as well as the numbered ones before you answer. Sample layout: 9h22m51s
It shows 7h58m29s
